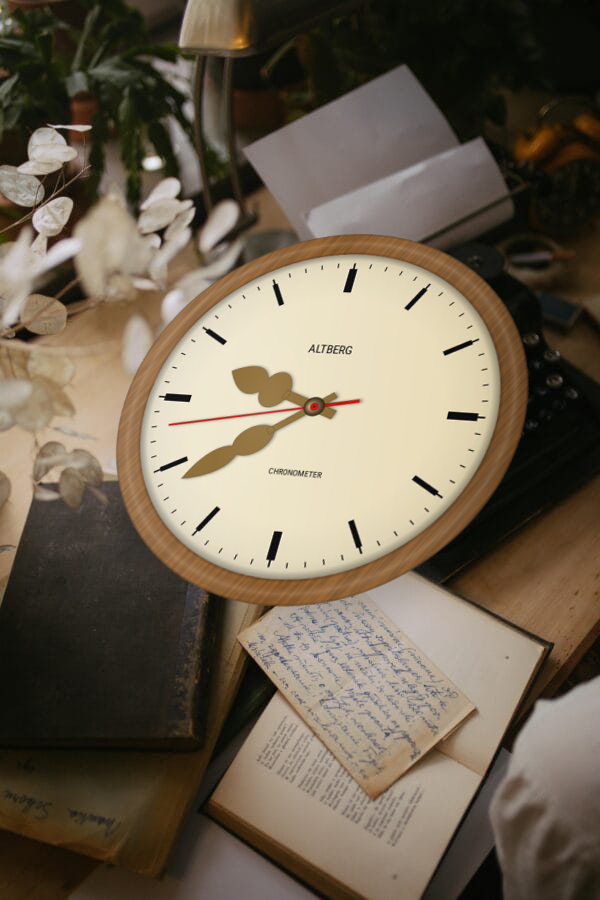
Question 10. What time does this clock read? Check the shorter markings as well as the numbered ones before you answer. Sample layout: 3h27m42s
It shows 9h38m43s
